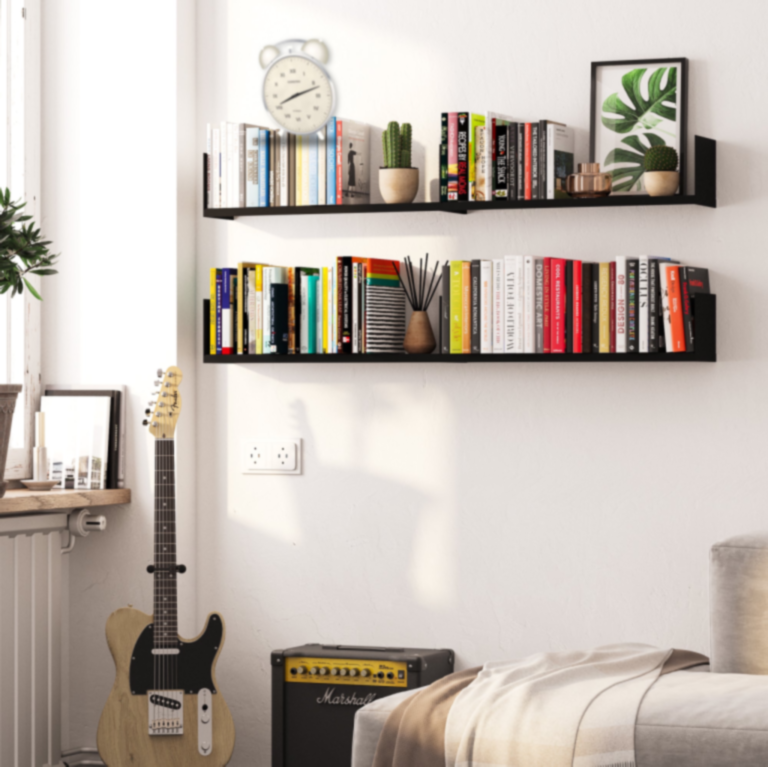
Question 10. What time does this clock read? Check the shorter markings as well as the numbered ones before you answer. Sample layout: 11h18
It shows 8h12
